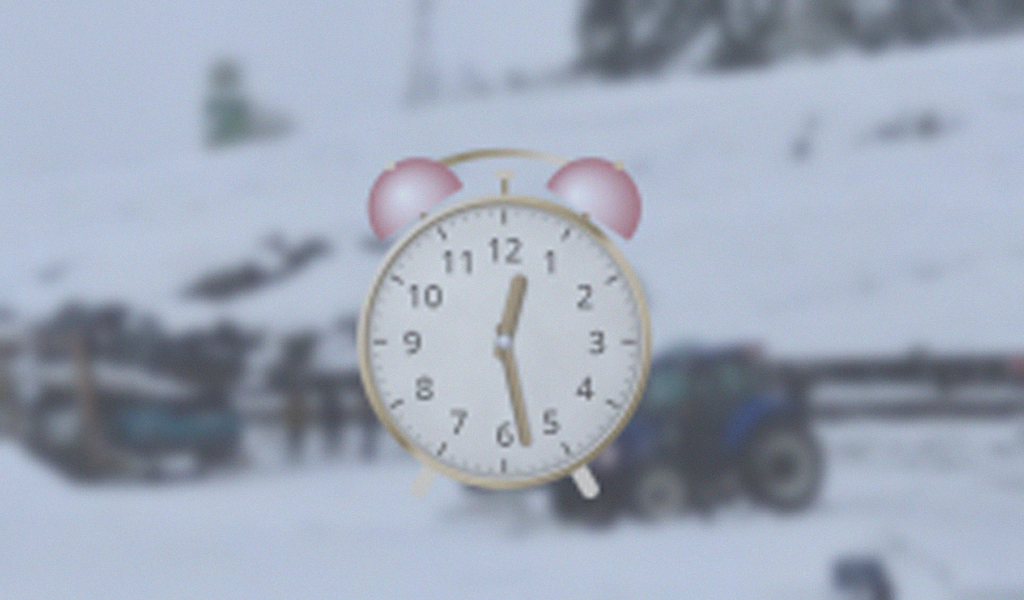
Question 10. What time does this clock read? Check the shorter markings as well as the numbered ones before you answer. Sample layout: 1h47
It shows 12h28
